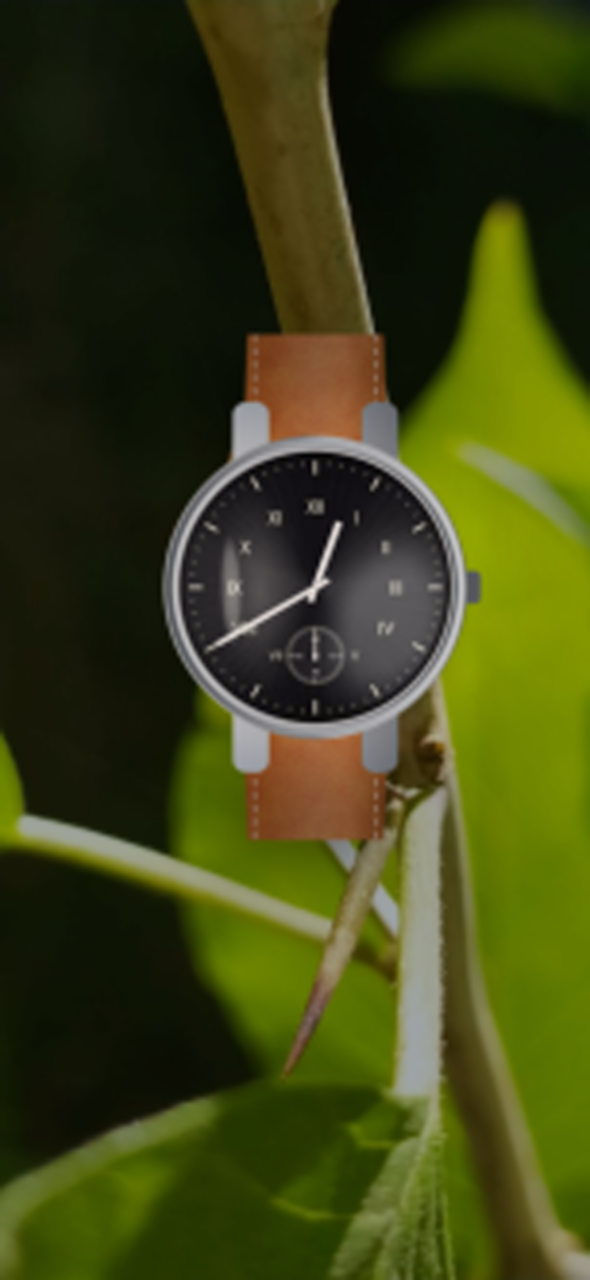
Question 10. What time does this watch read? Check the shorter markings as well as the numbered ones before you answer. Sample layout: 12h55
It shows 12h40
